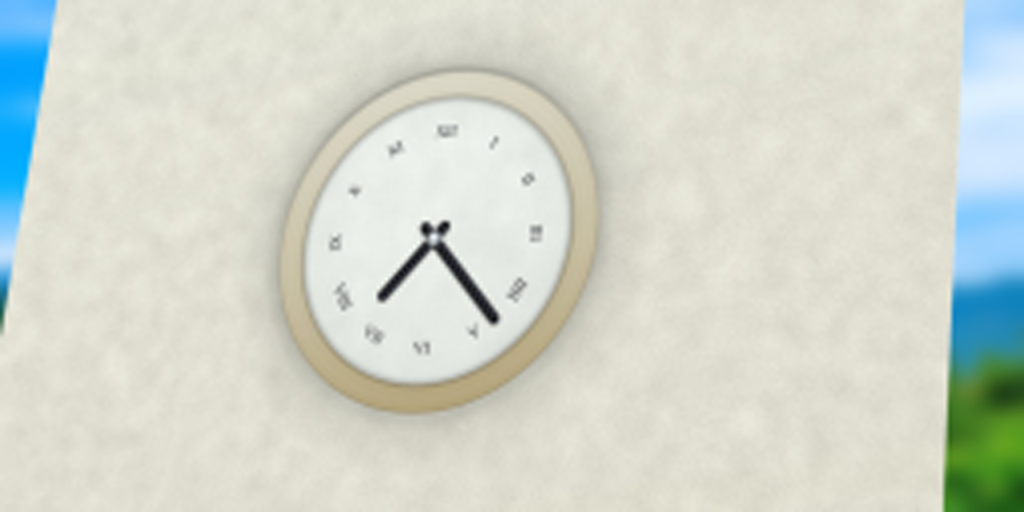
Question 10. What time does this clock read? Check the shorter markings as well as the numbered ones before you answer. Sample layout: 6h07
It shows 7h23
